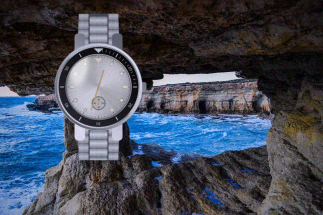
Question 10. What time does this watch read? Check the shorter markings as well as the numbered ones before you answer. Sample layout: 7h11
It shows 12h33
